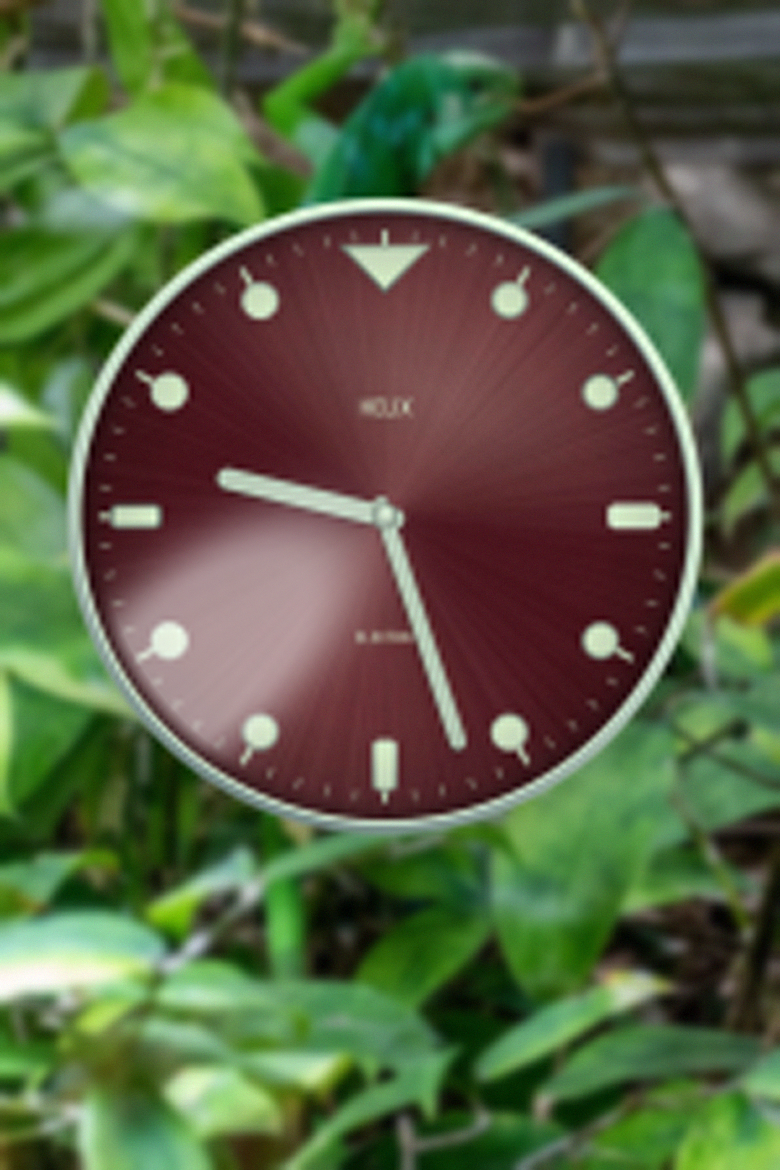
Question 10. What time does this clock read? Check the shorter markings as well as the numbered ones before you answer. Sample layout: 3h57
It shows 9h27
